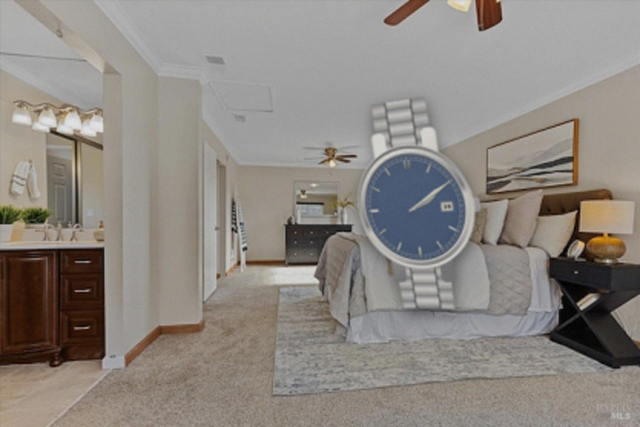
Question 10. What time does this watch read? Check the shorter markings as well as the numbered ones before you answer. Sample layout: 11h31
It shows 2h10
